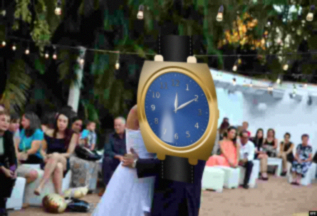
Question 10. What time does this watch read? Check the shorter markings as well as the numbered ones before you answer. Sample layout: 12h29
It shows 12h10
